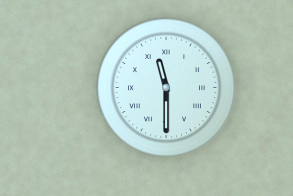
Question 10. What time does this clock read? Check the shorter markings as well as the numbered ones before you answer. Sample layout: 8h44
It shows 11h30
